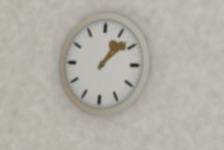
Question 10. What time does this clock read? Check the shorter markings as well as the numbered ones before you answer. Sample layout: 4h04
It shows 1h08
